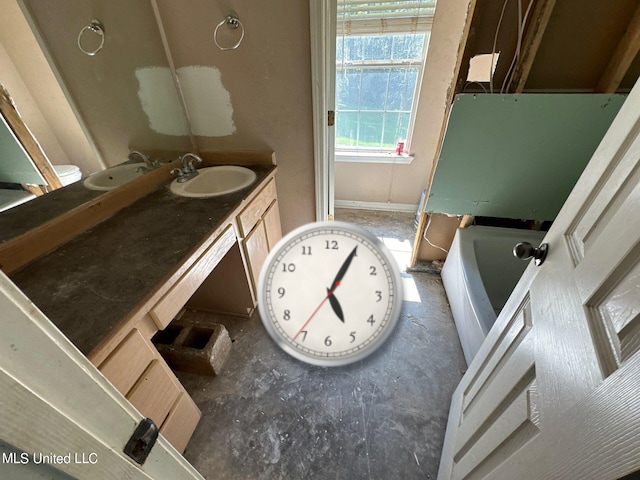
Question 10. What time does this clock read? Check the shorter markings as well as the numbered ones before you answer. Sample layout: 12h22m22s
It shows 5h04m36s
